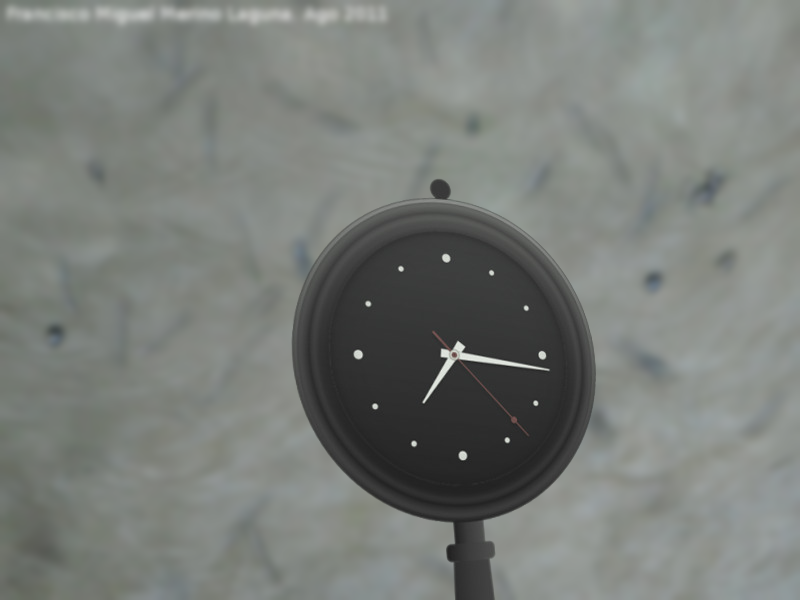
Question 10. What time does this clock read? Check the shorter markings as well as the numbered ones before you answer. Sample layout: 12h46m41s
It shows 7h16m23s
